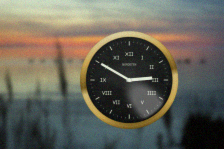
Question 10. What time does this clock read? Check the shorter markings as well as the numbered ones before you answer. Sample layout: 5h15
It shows 2h50
